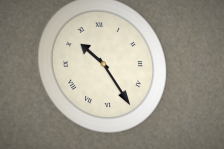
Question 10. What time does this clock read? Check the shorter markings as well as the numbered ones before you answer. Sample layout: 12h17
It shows 10h25
